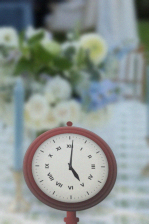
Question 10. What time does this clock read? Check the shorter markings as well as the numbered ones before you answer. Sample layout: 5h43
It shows 5h01
